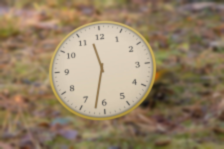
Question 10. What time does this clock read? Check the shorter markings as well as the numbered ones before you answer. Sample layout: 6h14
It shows 11h32
